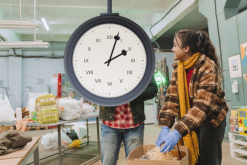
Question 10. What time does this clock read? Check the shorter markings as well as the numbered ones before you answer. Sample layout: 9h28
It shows 2h03
